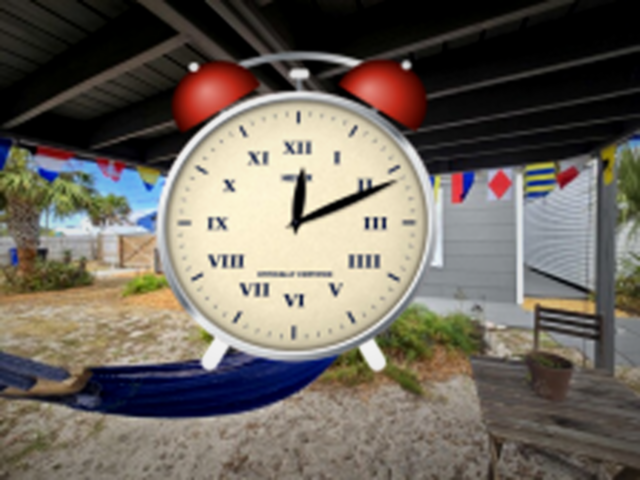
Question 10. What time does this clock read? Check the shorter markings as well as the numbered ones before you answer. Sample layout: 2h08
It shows 12h11
